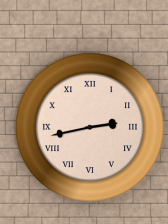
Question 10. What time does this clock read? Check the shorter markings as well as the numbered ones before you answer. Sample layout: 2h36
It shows 2h43
